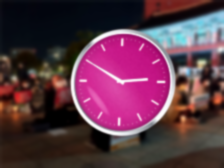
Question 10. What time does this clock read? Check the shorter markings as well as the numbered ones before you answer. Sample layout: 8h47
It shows 2h50
